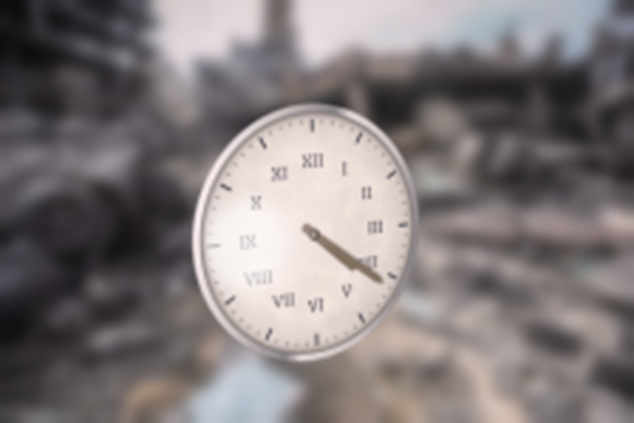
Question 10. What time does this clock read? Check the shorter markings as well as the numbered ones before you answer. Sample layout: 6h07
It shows 4h21
